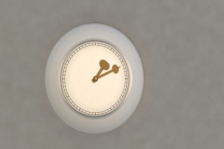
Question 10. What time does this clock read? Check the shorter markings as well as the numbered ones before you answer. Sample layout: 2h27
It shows 1h11
